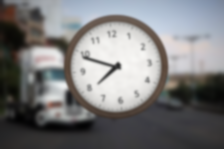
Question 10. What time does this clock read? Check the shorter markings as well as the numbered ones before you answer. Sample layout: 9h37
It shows 7h49
